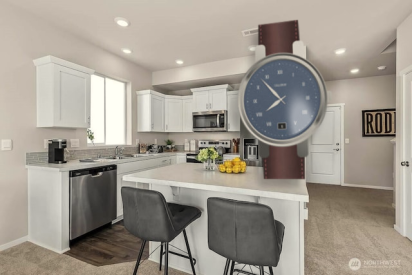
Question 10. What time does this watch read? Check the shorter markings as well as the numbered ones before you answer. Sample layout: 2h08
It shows 7h53
